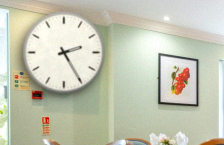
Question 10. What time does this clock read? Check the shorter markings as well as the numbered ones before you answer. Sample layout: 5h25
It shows 2h25
